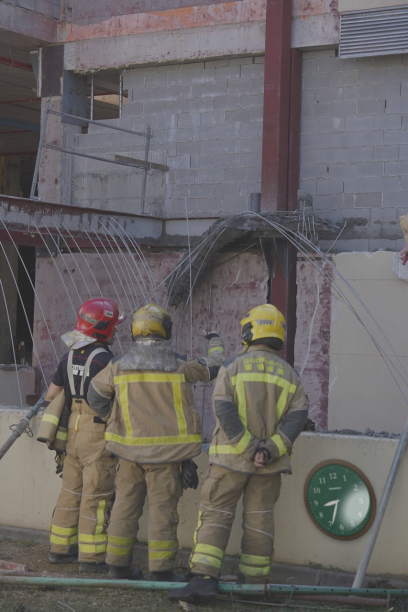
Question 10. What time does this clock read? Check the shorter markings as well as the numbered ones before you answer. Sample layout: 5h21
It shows 8h34
